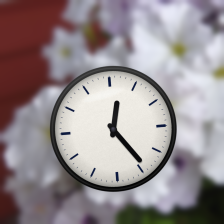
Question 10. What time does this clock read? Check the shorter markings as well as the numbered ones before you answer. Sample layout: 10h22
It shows 12h24
